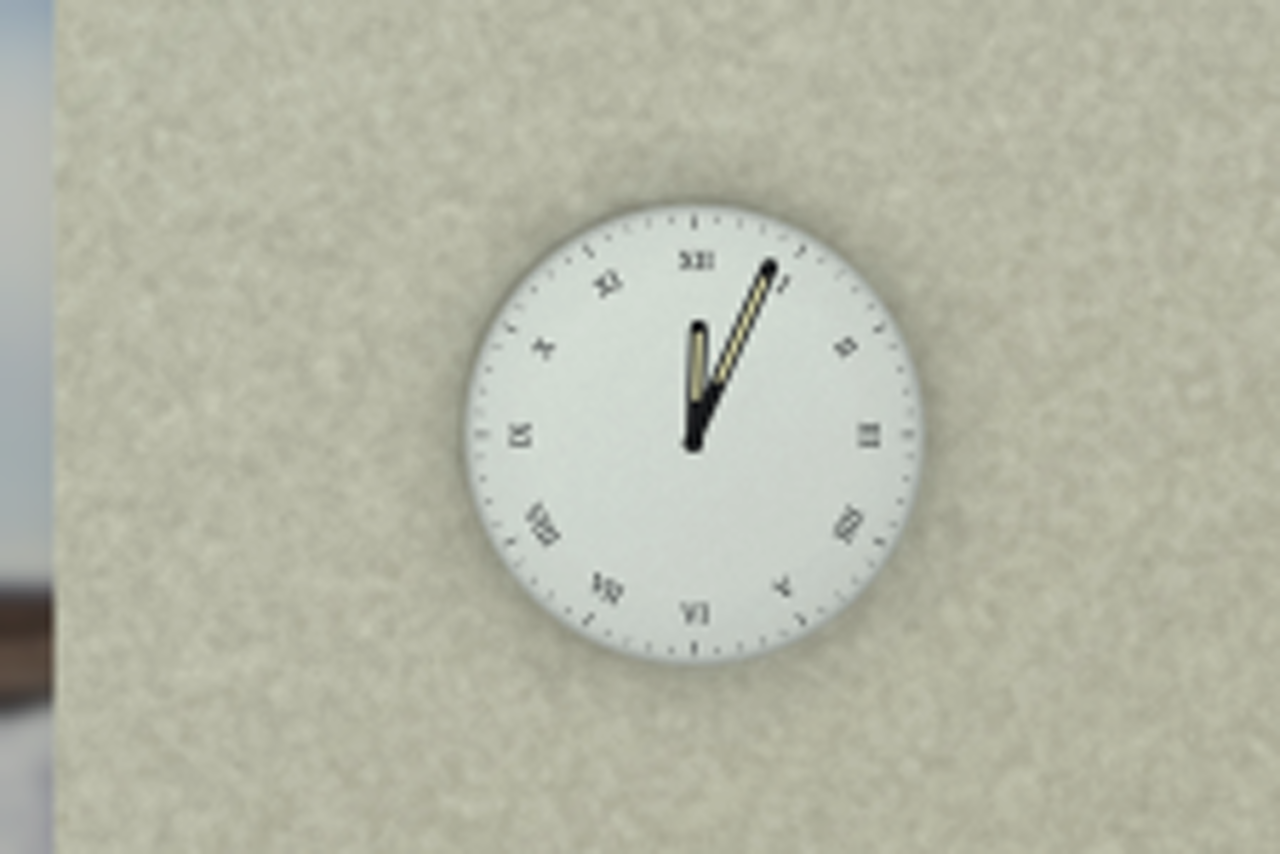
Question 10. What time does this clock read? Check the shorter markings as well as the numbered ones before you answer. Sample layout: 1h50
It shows 12h04
